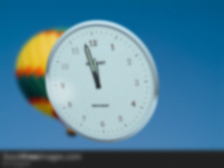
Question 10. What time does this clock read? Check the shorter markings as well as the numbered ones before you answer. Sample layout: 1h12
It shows 11h58
